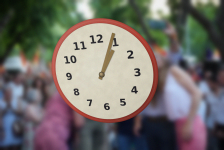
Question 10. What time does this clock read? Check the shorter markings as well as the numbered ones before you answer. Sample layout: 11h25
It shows 1h04
